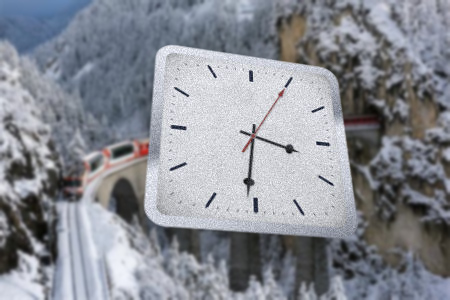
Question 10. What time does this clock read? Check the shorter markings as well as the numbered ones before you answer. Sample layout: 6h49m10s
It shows 3h31m05s
